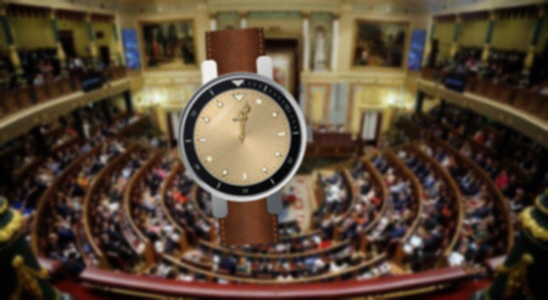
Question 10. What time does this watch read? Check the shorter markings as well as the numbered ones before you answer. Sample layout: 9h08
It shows 12h02
